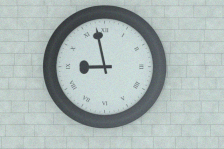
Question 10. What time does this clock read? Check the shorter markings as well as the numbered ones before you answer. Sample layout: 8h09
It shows 8h58
